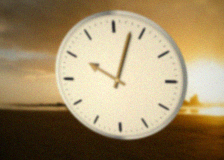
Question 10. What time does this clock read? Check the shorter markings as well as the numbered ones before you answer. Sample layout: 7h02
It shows 10h03
